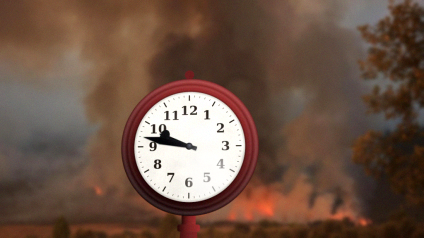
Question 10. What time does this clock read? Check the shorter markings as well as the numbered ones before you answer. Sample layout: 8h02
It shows 9h47
